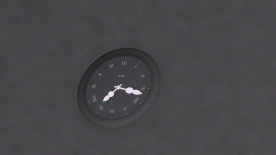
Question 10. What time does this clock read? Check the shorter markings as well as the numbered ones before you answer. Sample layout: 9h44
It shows 7h17
